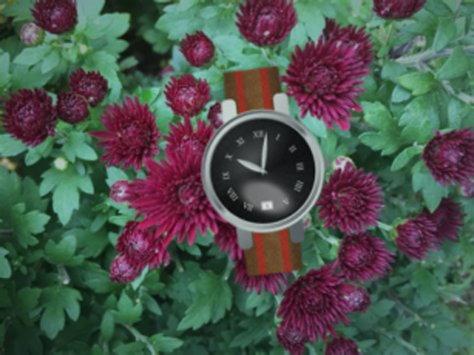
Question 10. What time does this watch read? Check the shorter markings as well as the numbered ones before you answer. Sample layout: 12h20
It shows 10h02
